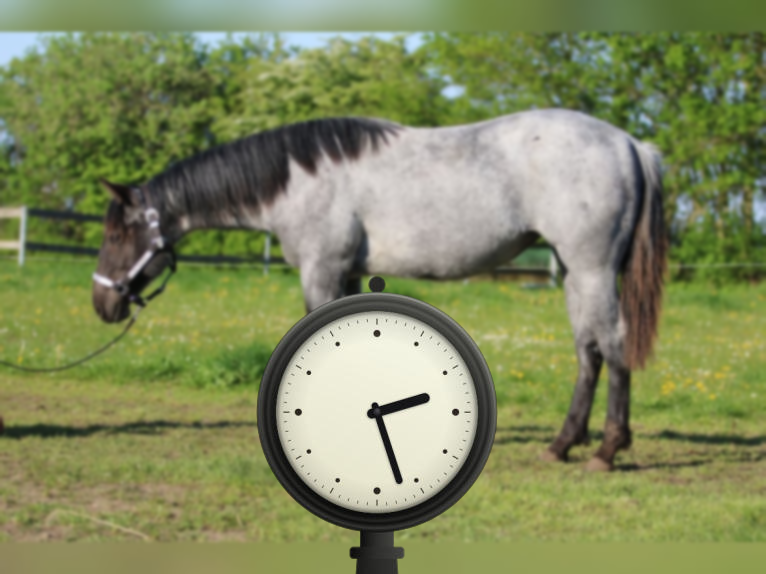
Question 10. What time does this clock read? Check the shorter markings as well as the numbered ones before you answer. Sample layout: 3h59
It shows 2h27
